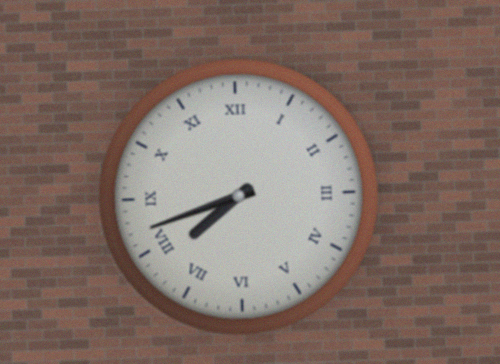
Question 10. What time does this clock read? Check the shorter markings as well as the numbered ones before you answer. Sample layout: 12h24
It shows 7h42
